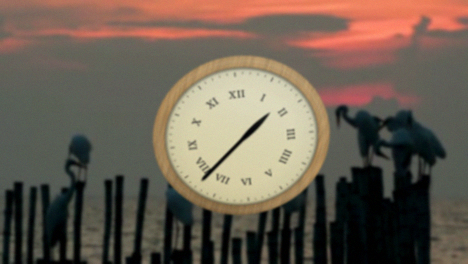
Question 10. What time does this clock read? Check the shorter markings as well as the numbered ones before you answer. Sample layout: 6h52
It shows 1h38
